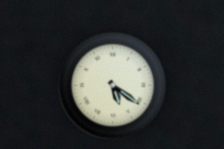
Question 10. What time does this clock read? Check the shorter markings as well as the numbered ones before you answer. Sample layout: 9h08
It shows 5h21
